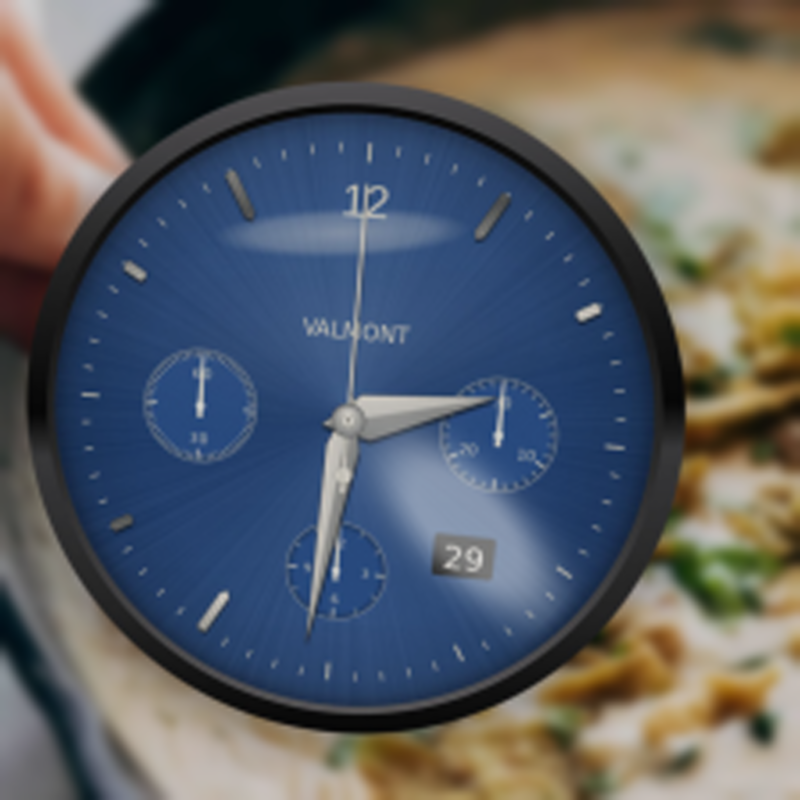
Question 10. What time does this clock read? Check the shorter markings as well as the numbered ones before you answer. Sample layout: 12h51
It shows 2h31
